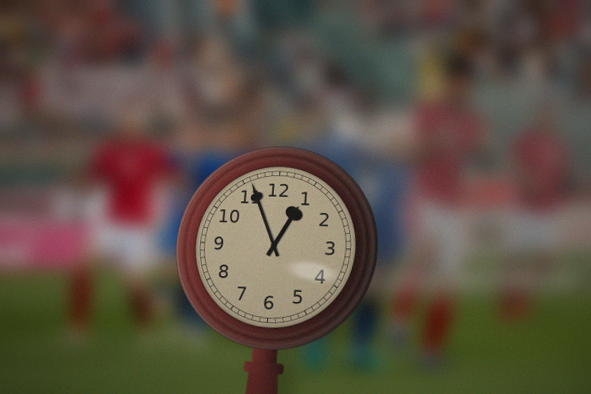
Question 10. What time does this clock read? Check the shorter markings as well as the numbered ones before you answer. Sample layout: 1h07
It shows 12h56
